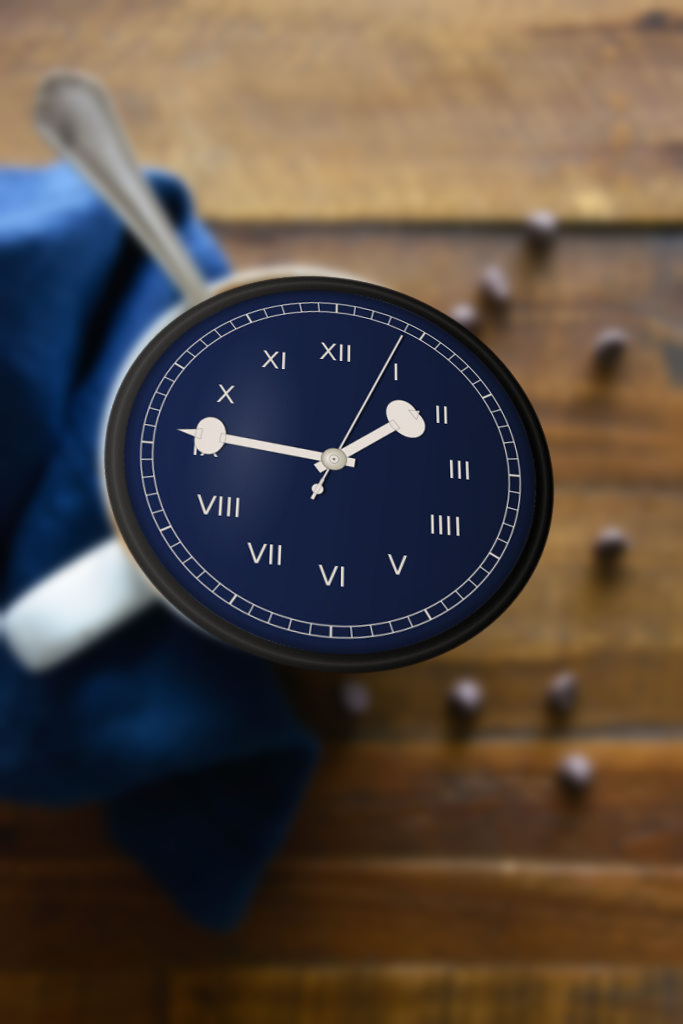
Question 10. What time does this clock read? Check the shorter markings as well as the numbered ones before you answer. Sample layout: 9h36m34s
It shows 1h46m04s
